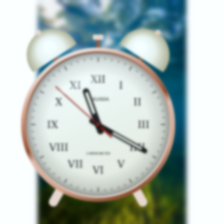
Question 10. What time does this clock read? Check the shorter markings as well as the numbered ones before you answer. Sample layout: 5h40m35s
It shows 11h19m52s
